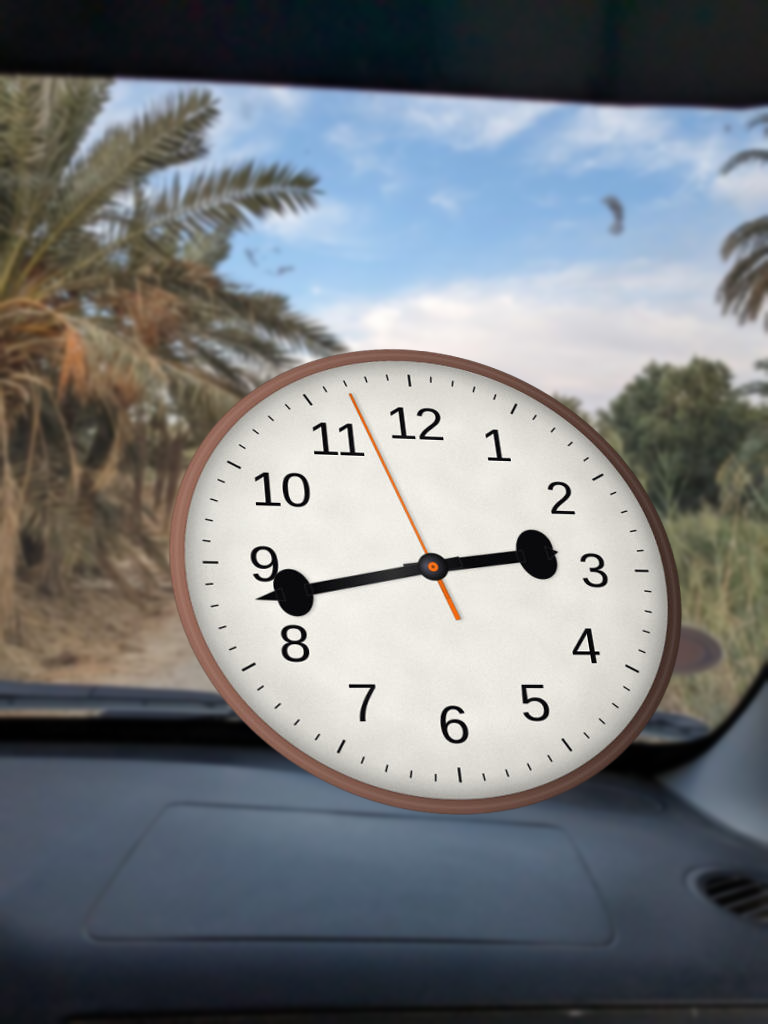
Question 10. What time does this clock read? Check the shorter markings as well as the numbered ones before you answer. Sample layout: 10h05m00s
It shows 2h42m57s
